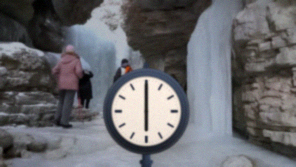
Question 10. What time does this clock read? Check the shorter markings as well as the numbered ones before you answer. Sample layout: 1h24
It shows 6h00
